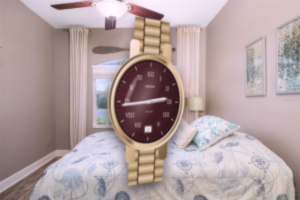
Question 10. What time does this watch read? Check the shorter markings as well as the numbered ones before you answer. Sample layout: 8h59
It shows 2h44
